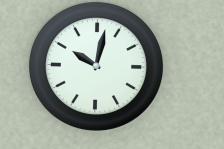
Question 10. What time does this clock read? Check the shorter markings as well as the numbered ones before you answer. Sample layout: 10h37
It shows 10h02
